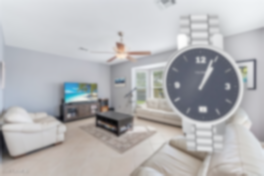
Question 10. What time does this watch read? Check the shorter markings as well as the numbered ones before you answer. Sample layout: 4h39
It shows 1h04
